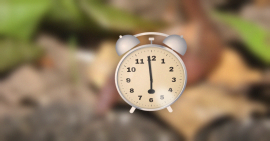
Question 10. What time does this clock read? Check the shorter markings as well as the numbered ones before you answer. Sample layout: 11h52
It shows 5h59
